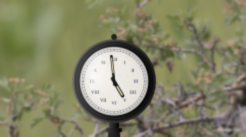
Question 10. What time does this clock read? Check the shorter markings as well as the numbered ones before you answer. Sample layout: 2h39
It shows 4h59
